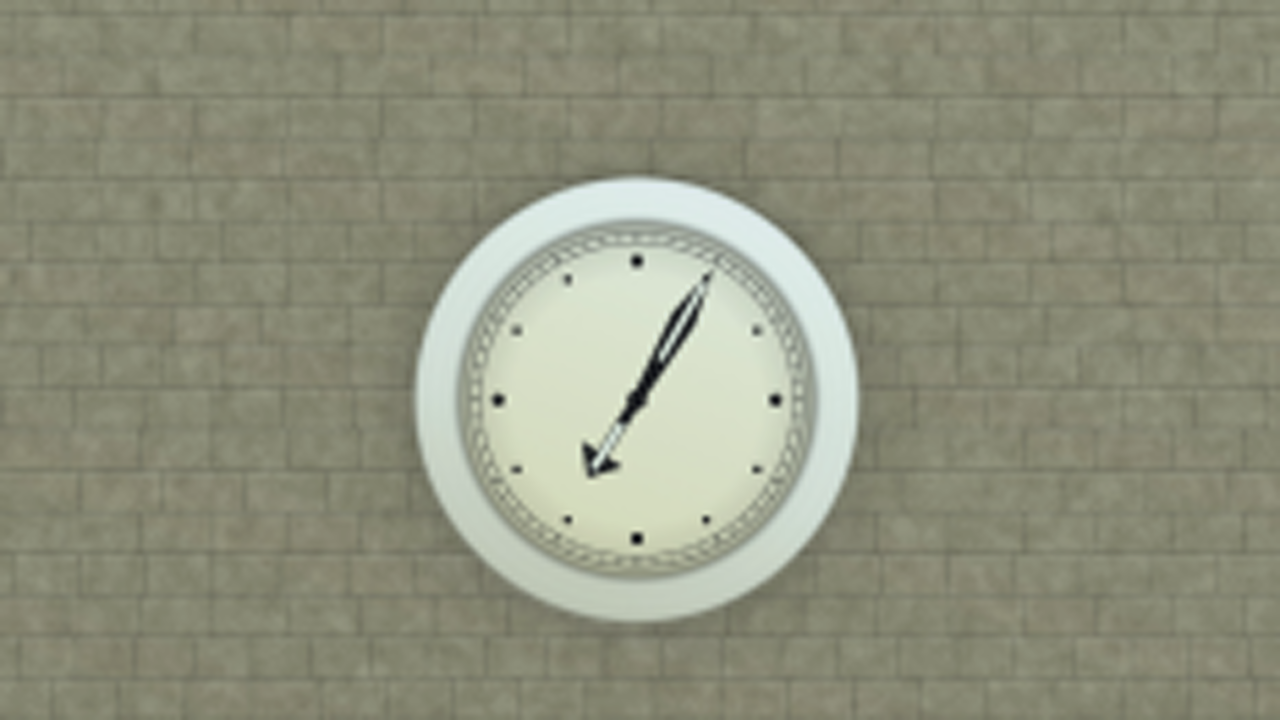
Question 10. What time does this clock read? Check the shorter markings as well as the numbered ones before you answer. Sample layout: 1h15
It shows 7h05
